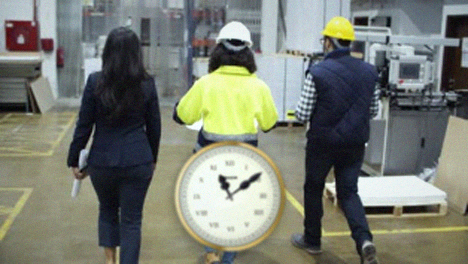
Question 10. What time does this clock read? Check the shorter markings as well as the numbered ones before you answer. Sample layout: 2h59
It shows 11h09
